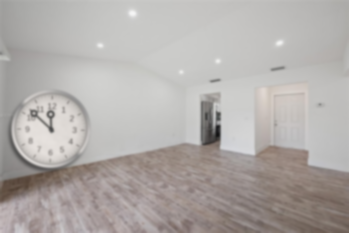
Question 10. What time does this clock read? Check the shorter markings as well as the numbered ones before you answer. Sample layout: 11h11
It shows 11h52
